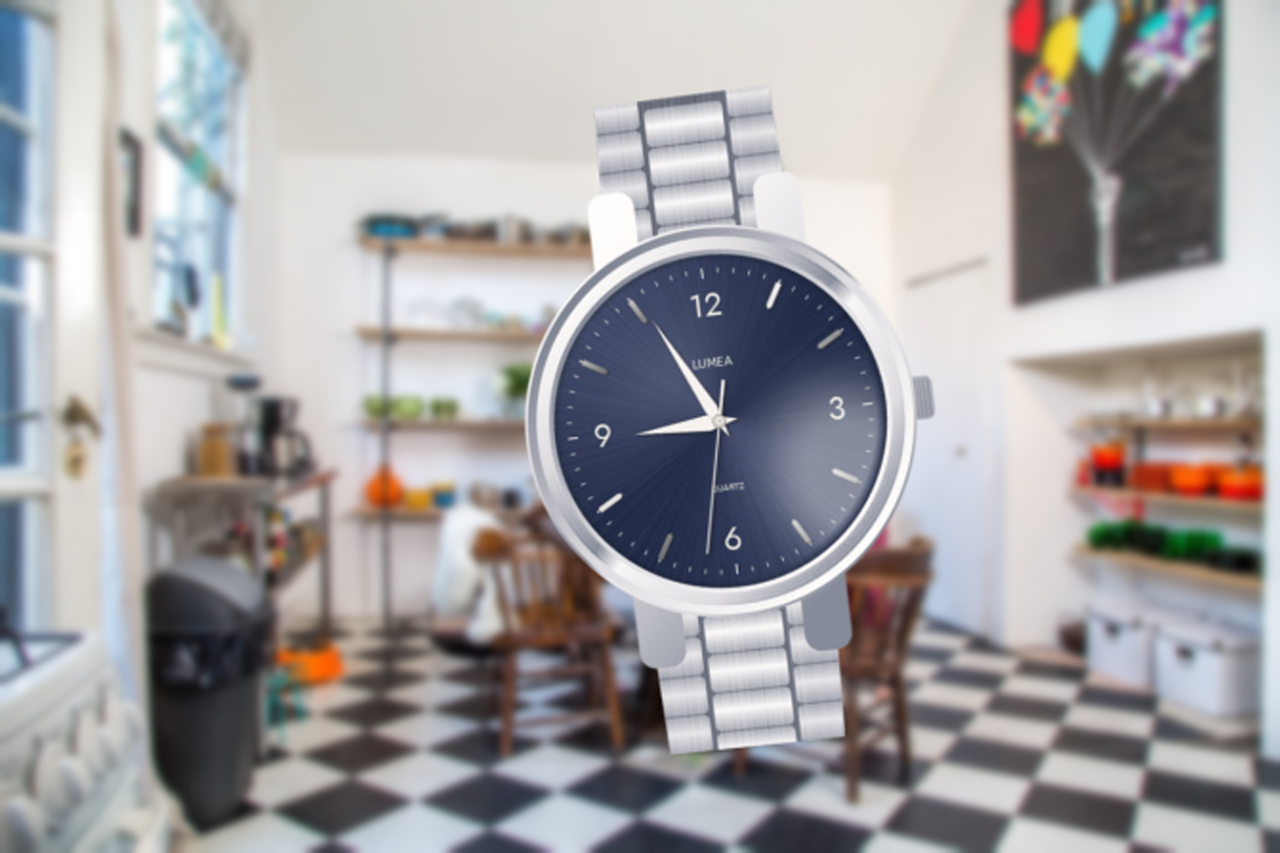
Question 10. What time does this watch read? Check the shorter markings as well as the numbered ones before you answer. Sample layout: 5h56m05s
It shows 8h55m32s
